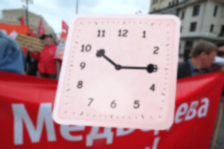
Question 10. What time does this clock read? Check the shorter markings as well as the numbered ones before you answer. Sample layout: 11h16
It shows 10h15
